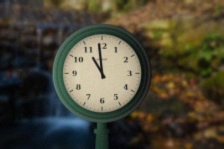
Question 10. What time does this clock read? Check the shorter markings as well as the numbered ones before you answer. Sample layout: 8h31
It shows 10h59
